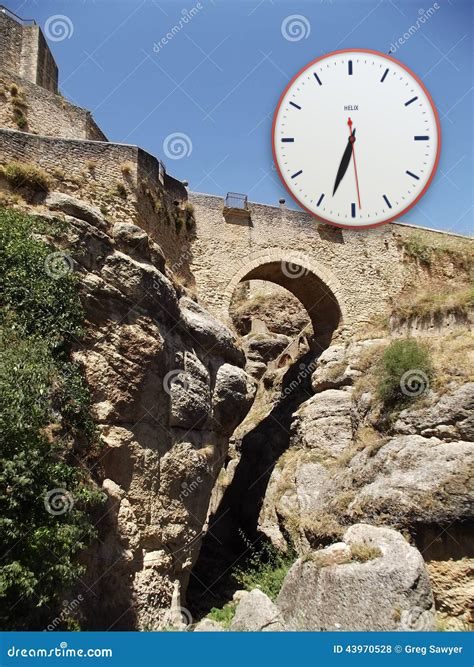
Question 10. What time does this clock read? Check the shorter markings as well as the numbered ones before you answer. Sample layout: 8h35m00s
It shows 6h33m29s
